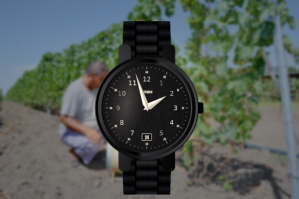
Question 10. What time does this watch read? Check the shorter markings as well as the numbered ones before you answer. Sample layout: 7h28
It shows 1h57
